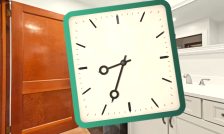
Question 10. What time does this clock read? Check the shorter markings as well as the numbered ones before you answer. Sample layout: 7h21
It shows 8h34
